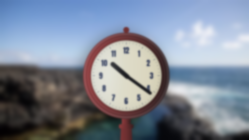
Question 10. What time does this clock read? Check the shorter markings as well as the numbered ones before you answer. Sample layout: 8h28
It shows 10h21
